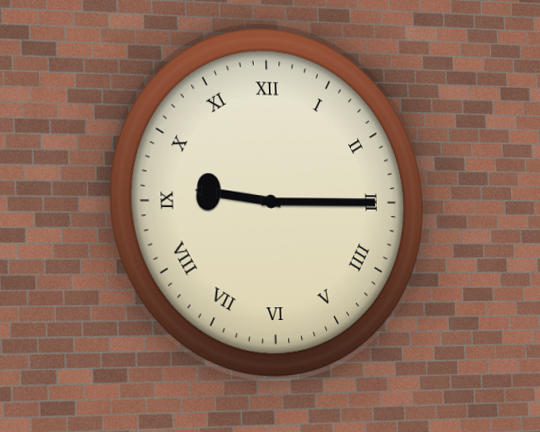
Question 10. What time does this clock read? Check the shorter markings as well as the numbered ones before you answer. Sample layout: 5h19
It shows 9h15
